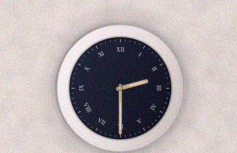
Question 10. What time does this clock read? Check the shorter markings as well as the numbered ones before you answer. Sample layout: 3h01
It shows 2h30
